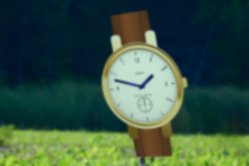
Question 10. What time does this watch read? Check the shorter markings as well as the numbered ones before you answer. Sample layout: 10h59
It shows 1h48
